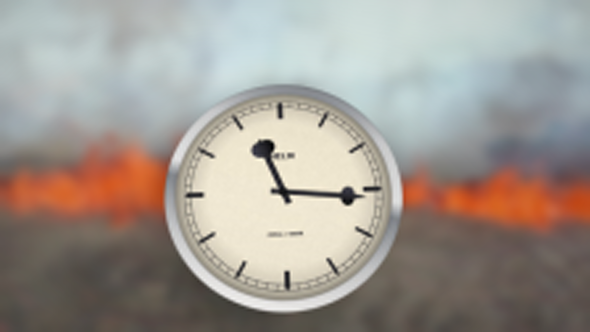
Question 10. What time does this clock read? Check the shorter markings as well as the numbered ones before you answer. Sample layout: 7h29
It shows 11h16
